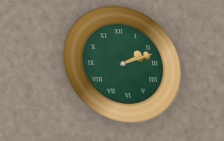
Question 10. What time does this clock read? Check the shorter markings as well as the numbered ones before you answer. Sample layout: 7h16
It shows 2h12
